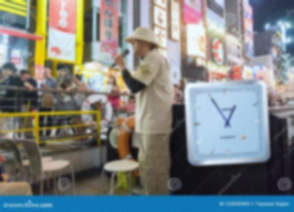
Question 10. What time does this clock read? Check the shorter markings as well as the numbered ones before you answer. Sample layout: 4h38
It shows 12h55
